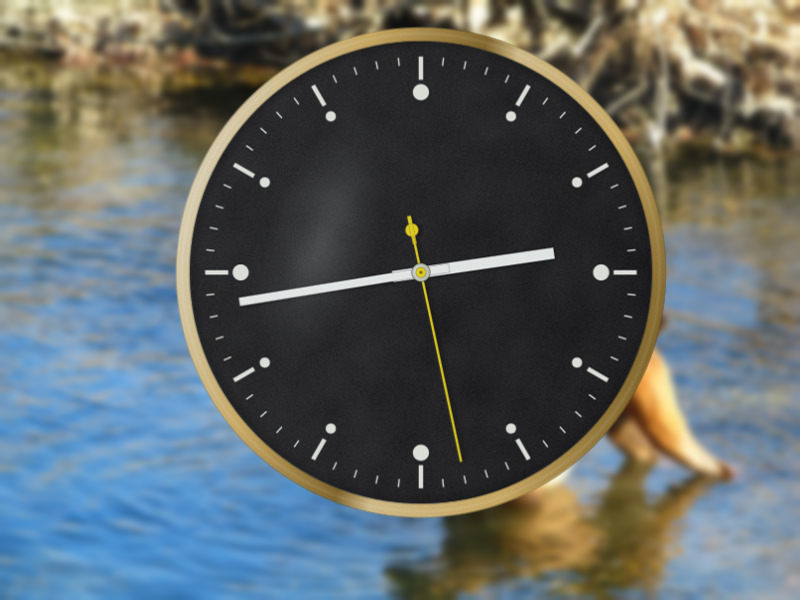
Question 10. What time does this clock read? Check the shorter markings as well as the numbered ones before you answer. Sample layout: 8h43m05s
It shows 2h43m28s
